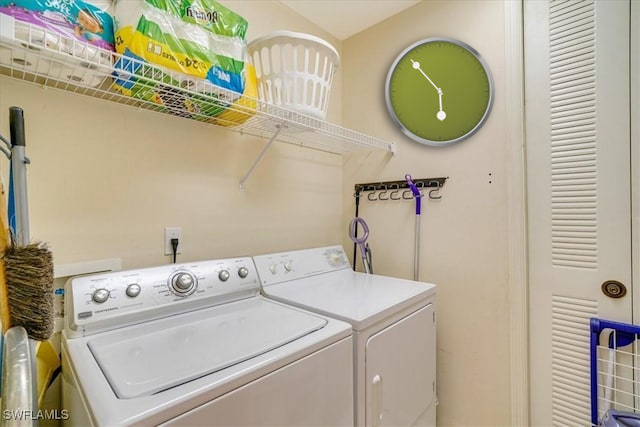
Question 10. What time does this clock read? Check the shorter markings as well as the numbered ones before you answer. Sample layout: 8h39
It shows 5h53
